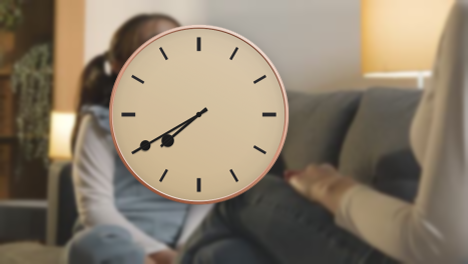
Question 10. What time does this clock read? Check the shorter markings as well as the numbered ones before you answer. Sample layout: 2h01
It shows 7h40
